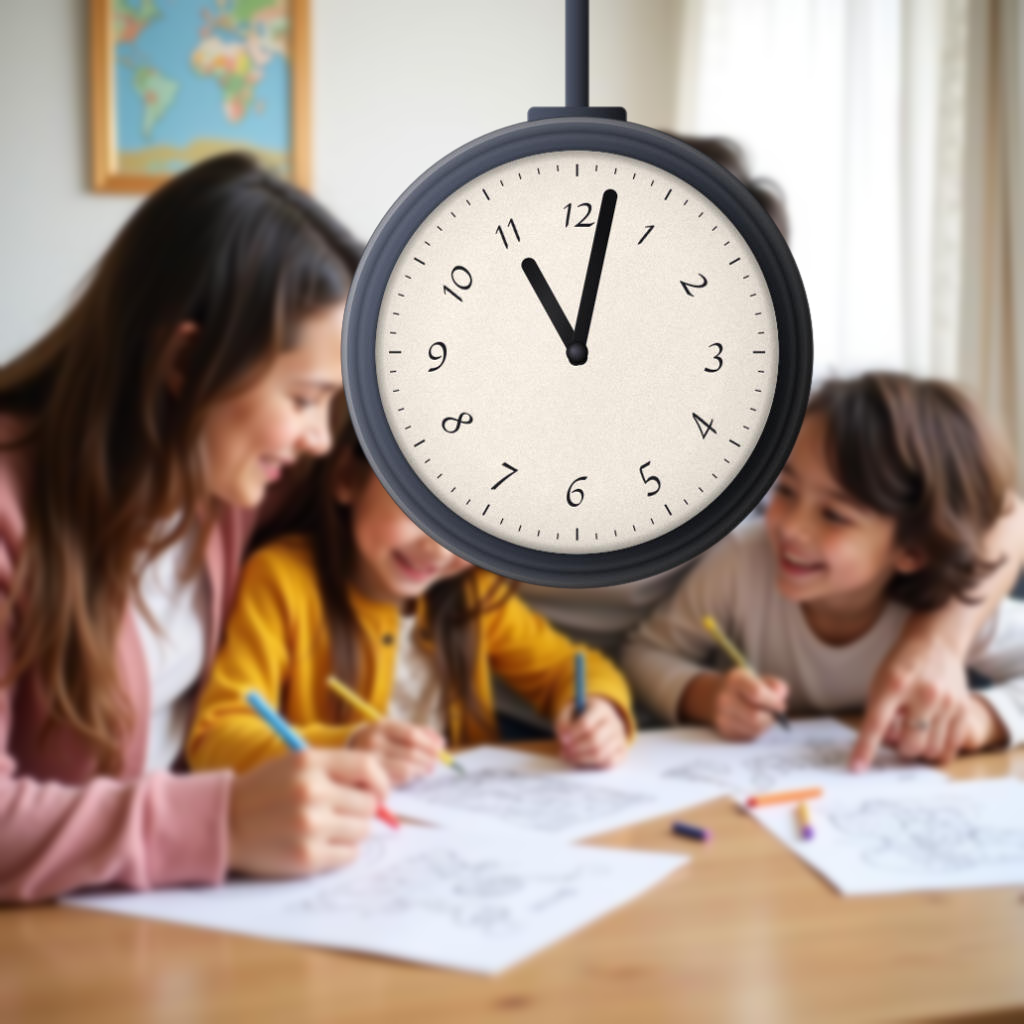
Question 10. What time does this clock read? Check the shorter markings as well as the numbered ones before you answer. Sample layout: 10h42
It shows 11h02
